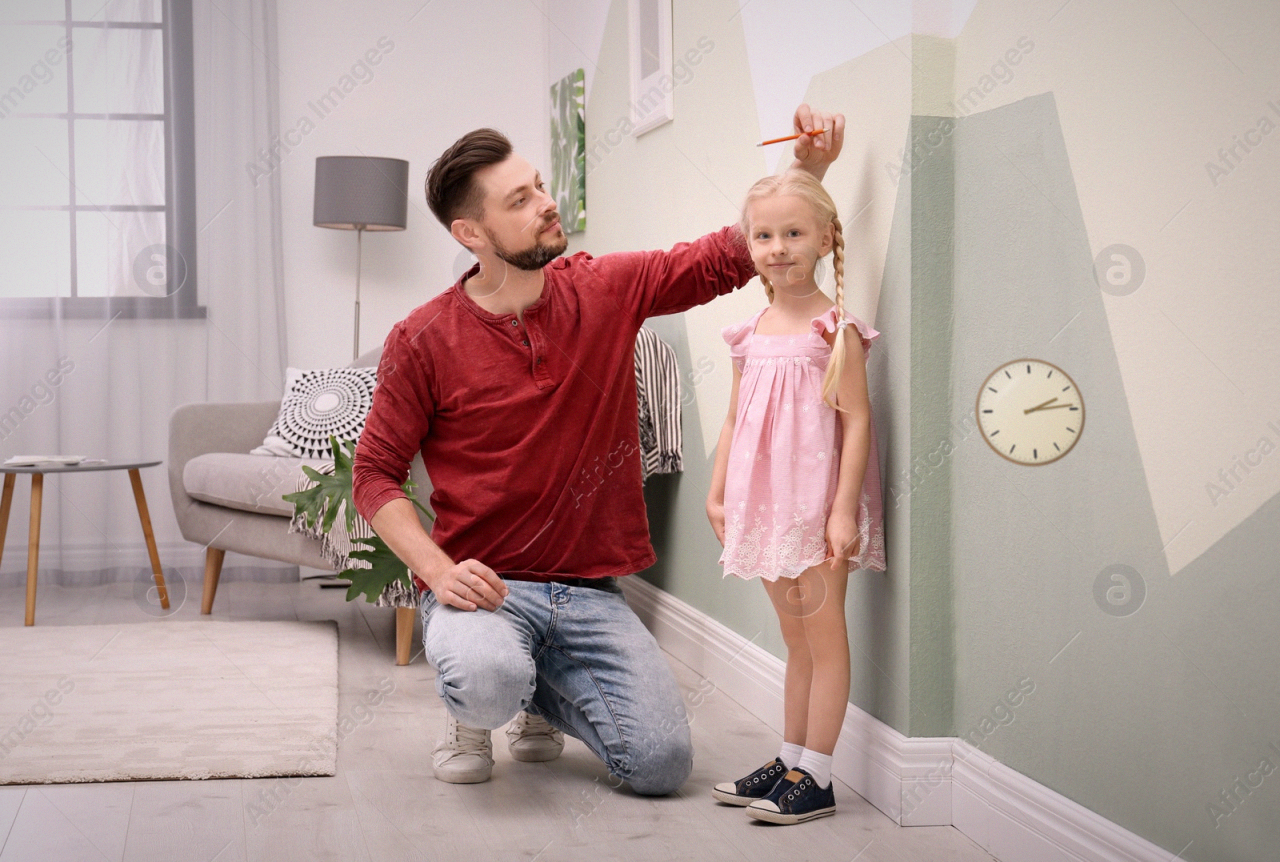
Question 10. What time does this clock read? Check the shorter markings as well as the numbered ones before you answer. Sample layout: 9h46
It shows 2h14
